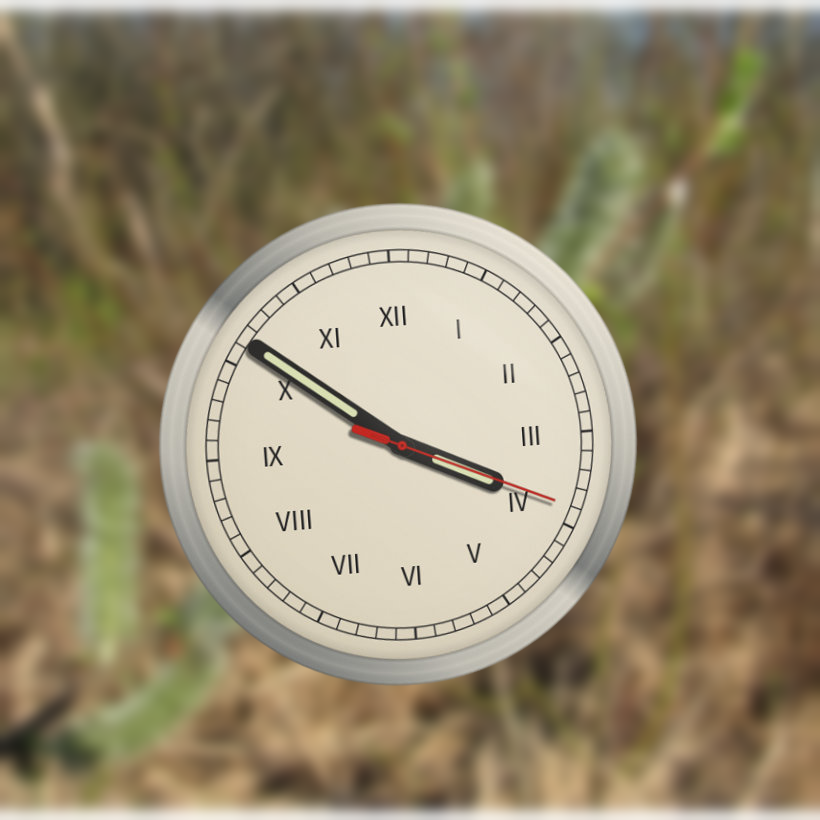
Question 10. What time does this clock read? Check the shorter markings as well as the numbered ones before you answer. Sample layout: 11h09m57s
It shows 3h51m19s
